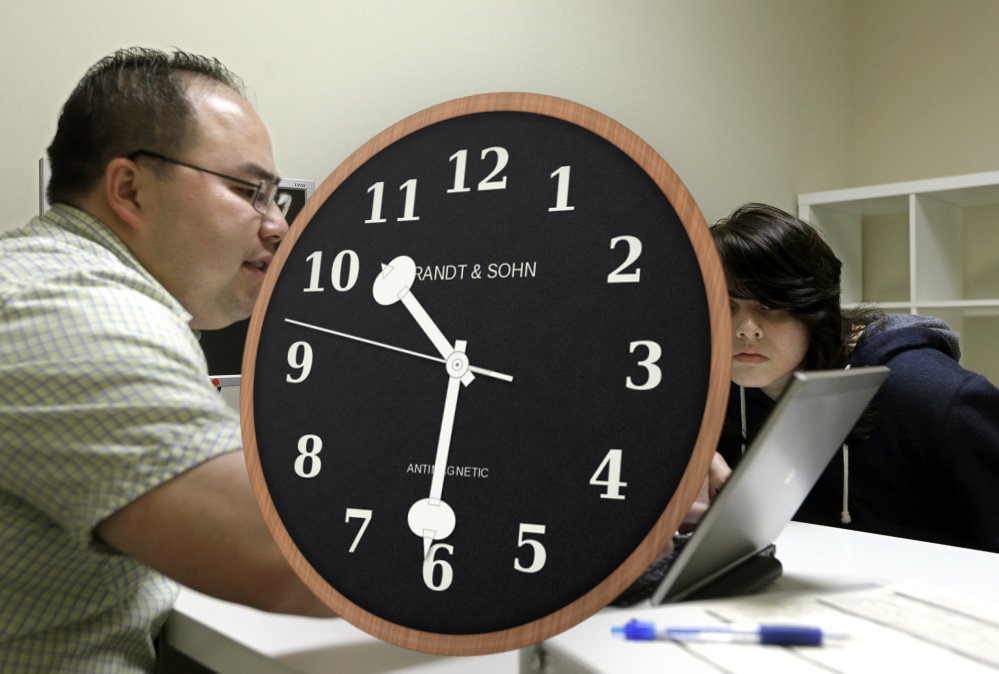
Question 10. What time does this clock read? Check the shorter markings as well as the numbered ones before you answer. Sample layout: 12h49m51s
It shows 10h30m47s
